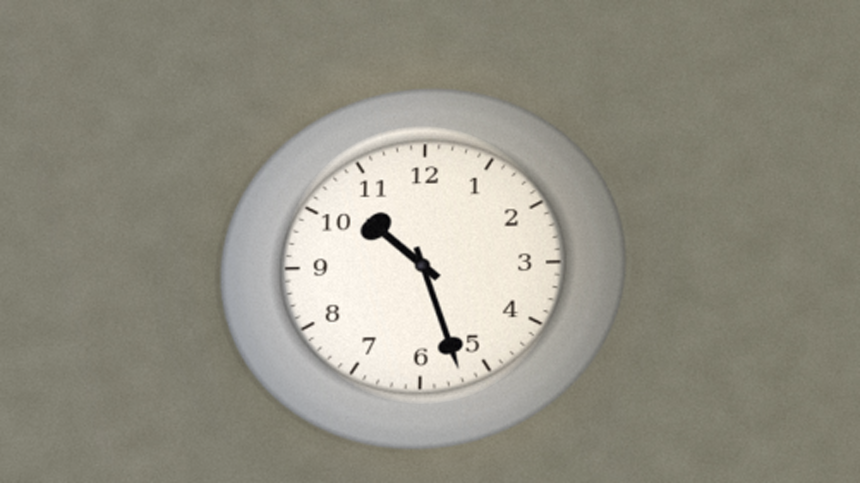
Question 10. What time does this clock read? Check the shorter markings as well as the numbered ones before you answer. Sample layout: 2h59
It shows 10h27
